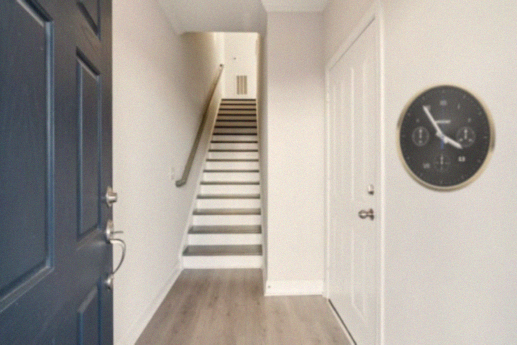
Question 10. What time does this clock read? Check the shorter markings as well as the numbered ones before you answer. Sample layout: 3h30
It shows 3h54
